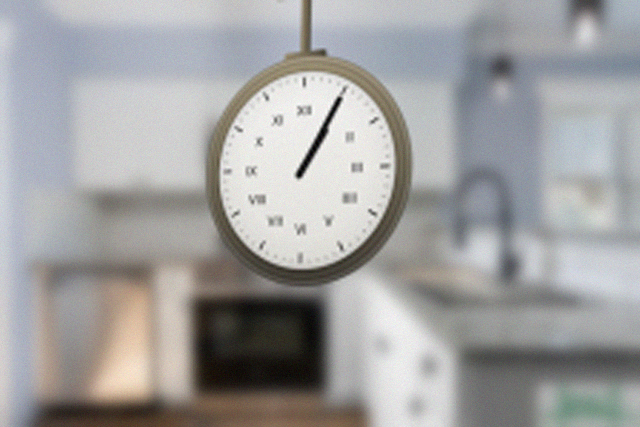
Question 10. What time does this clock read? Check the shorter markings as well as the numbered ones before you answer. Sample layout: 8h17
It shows 1h05
